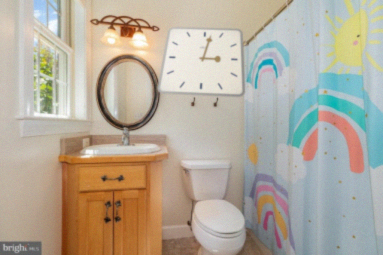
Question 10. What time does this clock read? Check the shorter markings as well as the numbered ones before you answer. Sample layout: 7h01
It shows 3h02
